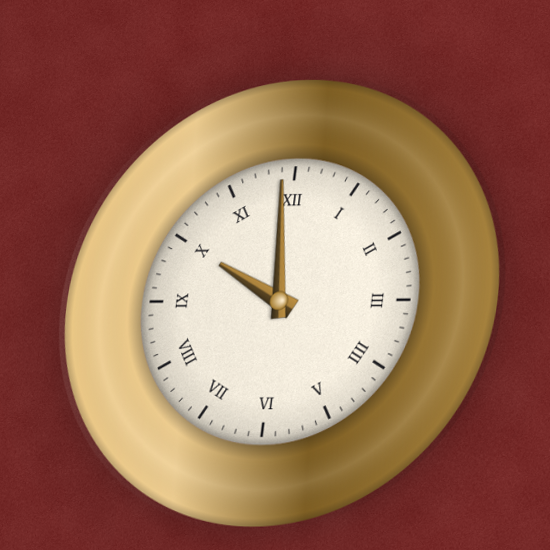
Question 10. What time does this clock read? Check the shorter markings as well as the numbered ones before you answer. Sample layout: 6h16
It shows 9h59
